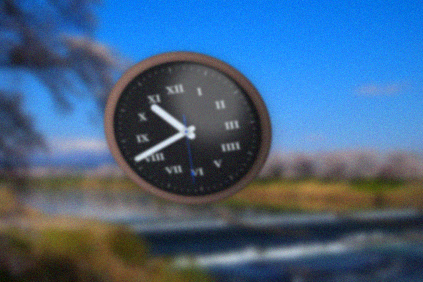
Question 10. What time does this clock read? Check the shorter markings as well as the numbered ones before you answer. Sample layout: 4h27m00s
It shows 10h41m31s
